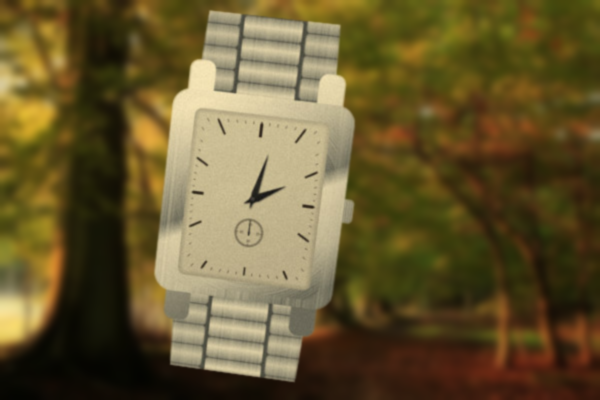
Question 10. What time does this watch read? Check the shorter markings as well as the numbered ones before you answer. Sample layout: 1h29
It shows 2h02
